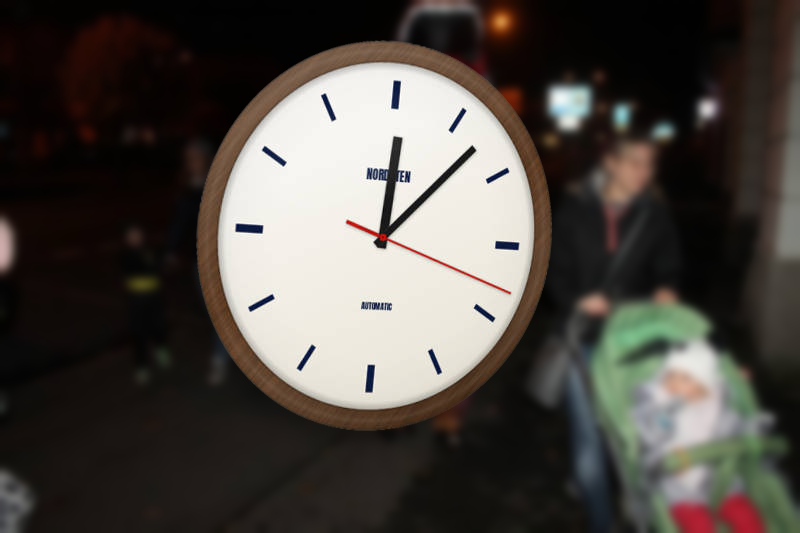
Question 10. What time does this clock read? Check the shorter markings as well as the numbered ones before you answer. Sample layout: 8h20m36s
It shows 12h07m18s
